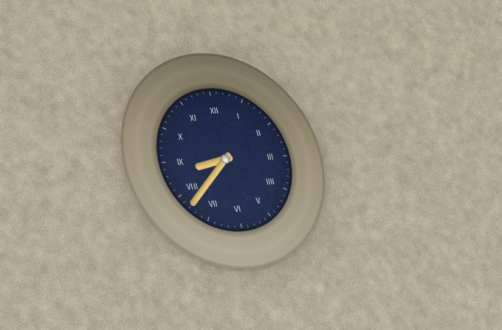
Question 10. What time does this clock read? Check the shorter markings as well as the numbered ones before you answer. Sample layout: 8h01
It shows 8h38
